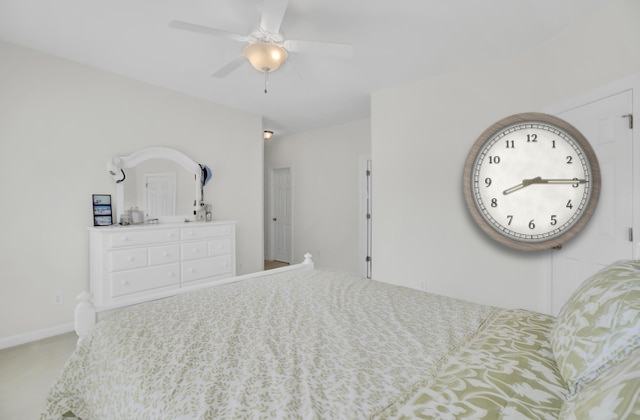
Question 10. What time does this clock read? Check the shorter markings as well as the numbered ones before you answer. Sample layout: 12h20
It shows 8h15
